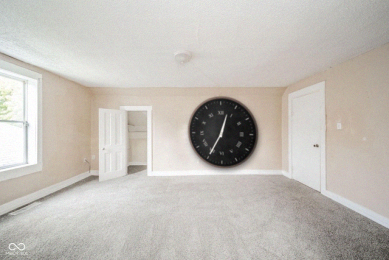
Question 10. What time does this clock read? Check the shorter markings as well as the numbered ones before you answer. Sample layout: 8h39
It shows 12h35
